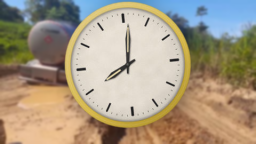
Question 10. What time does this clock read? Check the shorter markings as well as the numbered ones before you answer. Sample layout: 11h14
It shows 8h01
